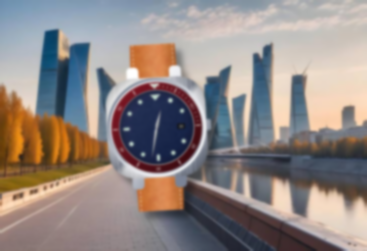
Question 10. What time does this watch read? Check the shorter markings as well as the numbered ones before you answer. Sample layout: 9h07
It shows 12h32
